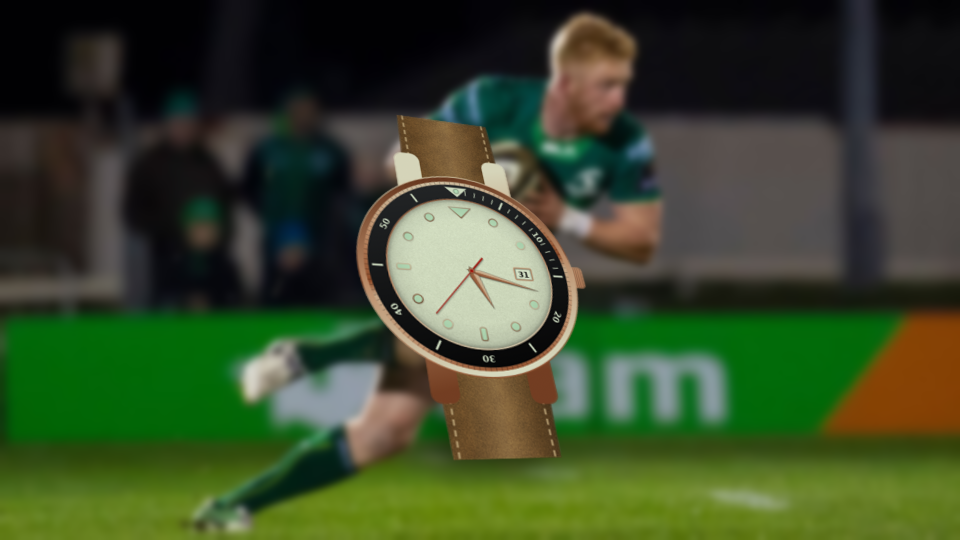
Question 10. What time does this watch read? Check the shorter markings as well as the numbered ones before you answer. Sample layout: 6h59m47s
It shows 5h17m37s
